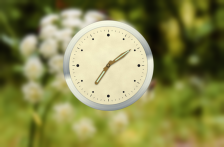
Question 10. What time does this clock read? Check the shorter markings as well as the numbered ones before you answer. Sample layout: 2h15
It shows 7h09
